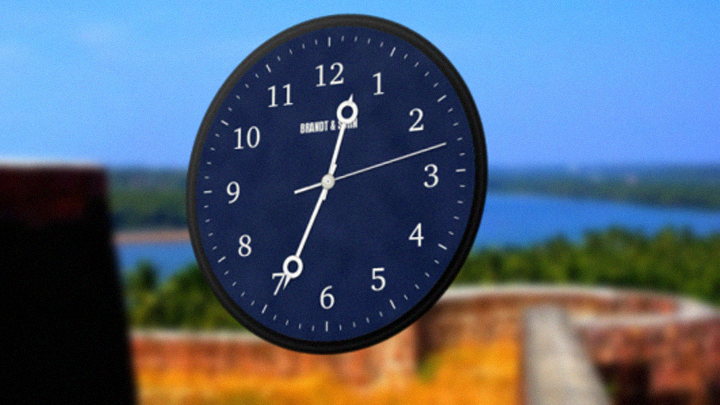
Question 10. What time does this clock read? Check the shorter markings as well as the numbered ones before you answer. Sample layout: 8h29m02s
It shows 12h34m13s
